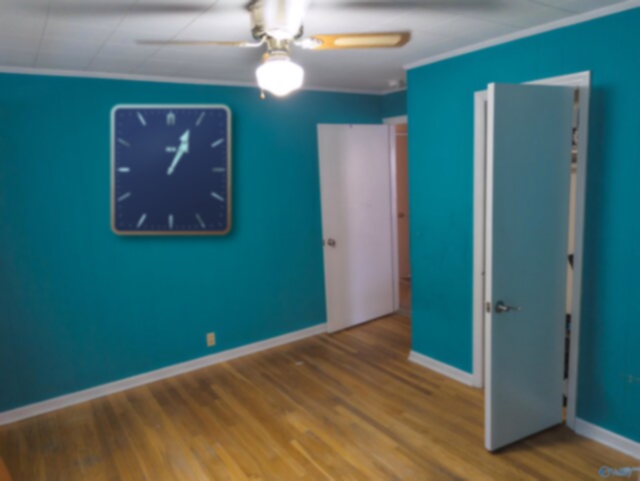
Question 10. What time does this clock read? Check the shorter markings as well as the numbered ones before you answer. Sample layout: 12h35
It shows 1h04
